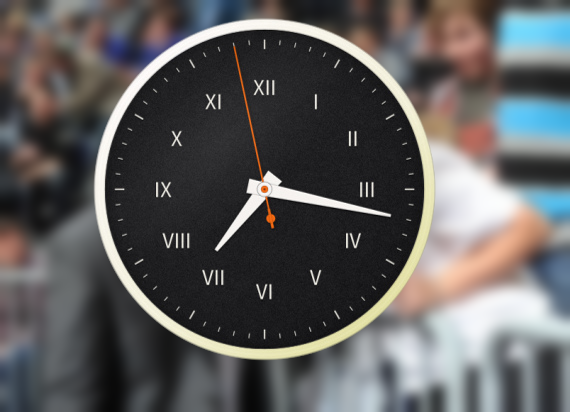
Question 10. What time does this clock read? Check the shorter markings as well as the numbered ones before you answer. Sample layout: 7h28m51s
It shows 7h16m58s
